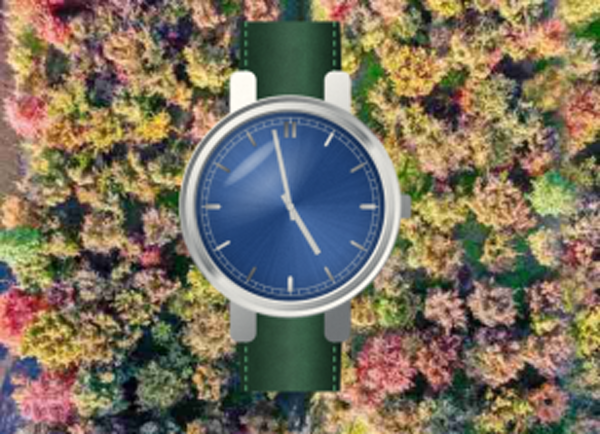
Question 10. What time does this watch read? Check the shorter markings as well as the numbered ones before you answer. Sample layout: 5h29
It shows 4h58
